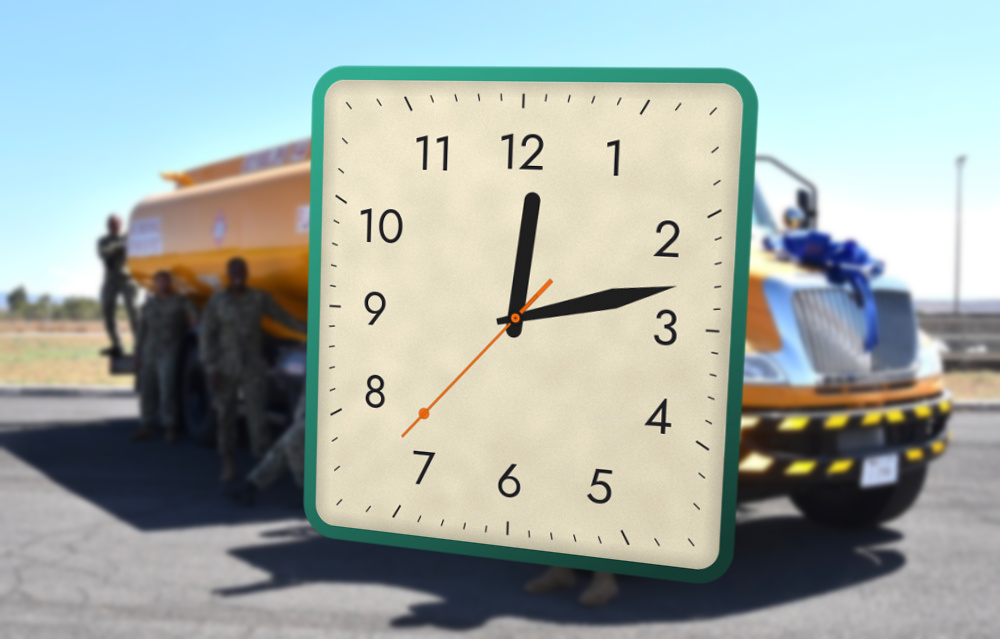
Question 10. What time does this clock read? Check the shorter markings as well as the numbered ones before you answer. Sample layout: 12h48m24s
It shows 12h12m37s
